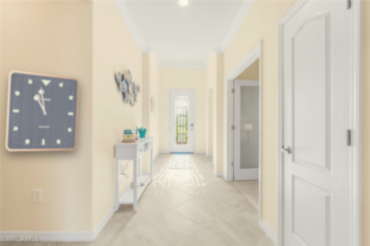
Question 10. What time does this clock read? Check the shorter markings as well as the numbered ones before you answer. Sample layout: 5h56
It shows 10h58
